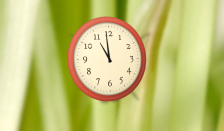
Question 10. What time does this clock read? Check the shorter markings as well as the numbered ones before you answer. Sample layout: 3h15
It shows 10h59
